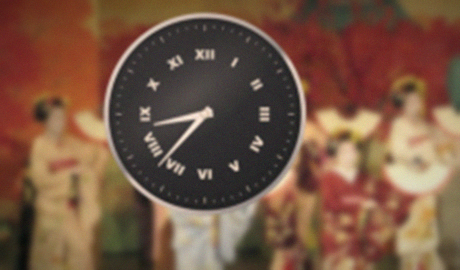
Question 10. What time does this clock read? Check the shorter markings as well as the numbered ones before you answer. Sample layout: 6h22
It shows 8h37
